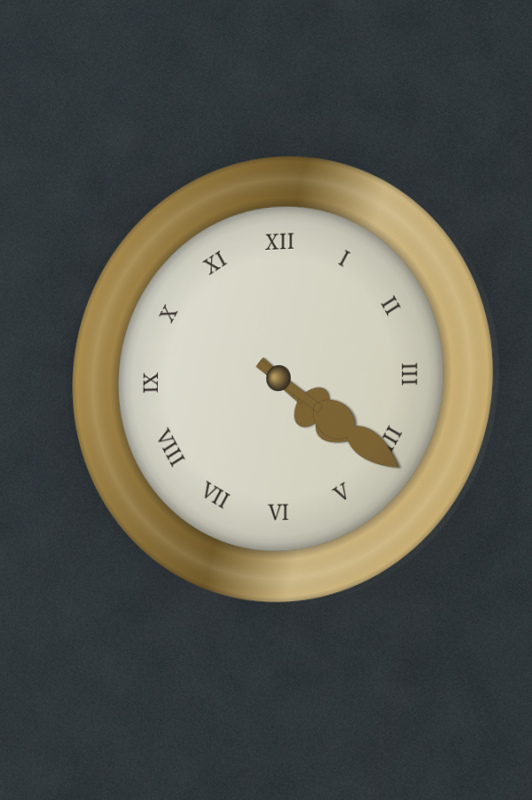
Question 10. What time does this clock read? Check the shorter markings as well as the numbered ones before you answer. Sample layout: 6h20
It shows 4h21
